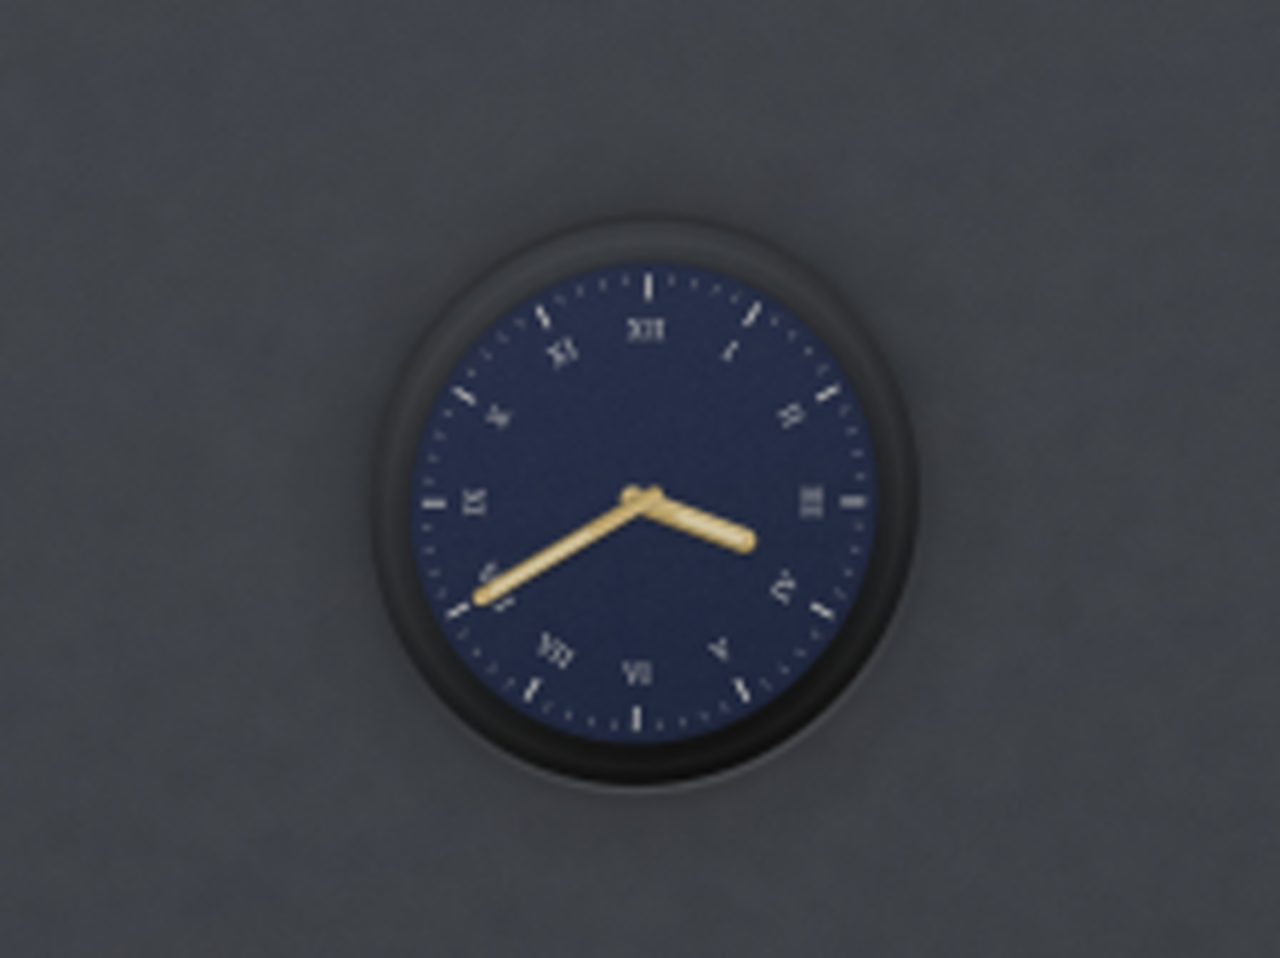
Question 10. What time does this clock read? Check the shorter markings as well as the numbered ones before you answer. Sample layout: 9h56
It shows 3h40
